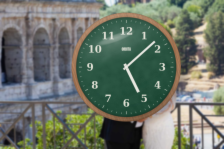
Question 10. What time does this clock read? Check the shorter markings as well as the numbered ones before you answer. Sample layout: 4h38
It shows 5h08
